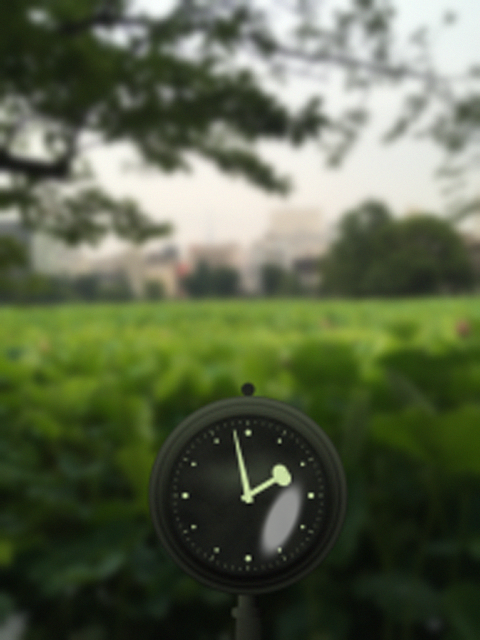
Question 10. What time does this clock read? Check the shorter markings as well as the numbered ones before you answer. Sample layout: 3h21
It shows 1h58
